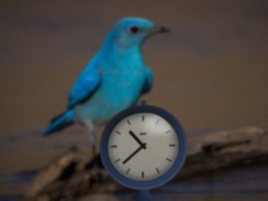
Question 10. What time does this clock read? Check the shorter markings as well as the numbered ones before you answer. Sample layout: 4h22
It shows 10h38
